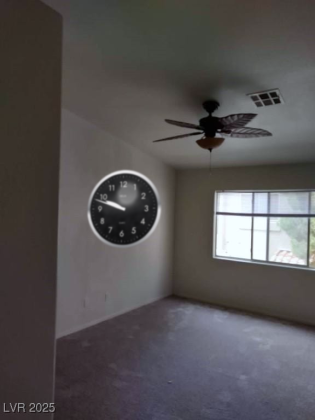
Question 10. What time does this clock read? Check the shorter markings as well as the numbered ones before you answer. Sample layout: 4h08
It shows 9h48
